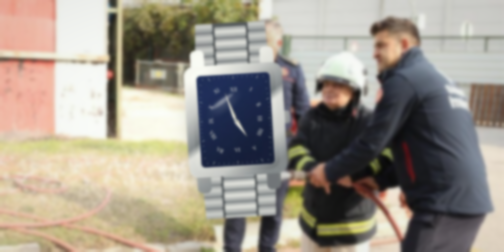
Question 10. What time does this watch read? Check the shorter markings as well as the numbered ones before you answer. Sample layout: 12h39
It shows 4h57
